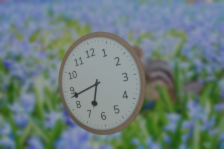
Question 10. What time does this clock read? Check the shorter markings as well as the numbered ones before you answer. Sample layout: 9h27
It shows 6h43
